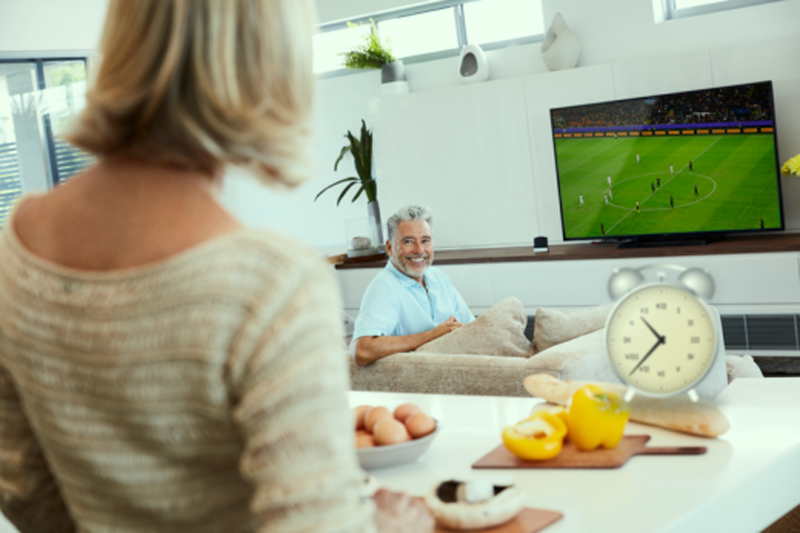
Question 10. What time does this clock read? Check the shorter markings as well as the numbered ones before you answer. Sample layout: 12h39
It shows 10h37
